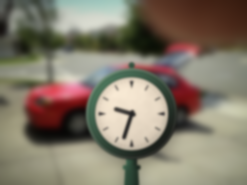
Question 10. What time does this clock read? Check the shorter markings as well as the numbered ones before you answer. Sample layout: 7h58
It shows 9h33
